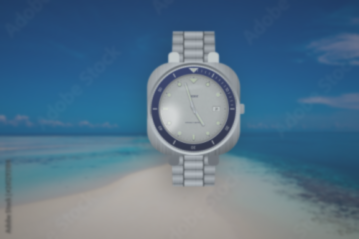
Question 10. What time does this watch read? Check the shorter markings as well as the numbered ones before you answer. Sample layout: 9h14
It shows 4h57
